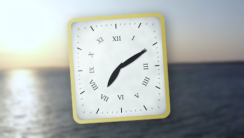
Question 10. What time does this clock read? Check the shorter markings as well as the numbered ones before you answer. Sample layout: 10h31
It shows 7h10
